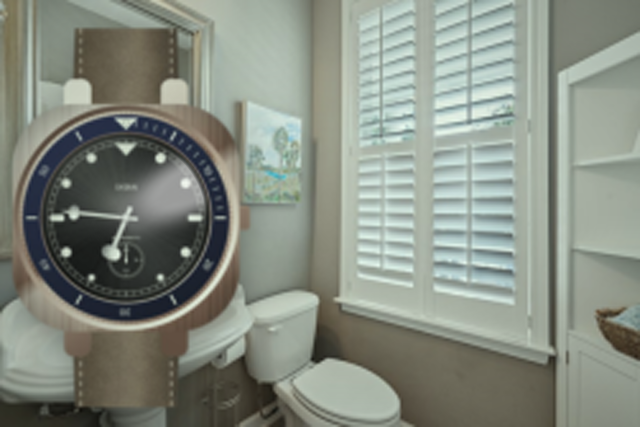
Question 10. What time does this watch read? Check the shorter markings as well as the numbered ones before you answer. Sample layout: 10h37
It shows 6h46
